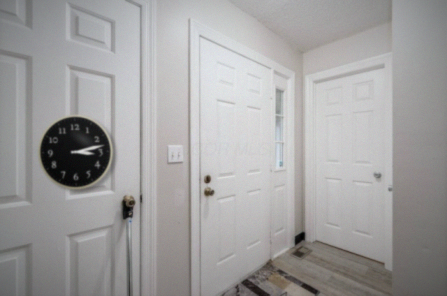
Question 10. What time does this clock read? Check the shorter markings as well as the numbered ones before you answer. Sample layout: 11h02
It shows 3h13
